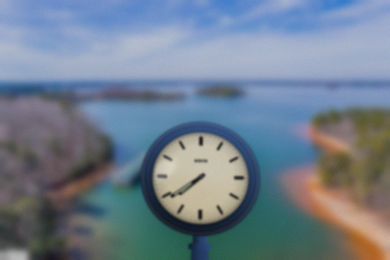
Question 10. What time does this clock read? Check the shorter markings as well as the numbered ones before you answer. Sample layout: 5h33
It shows 7h39
